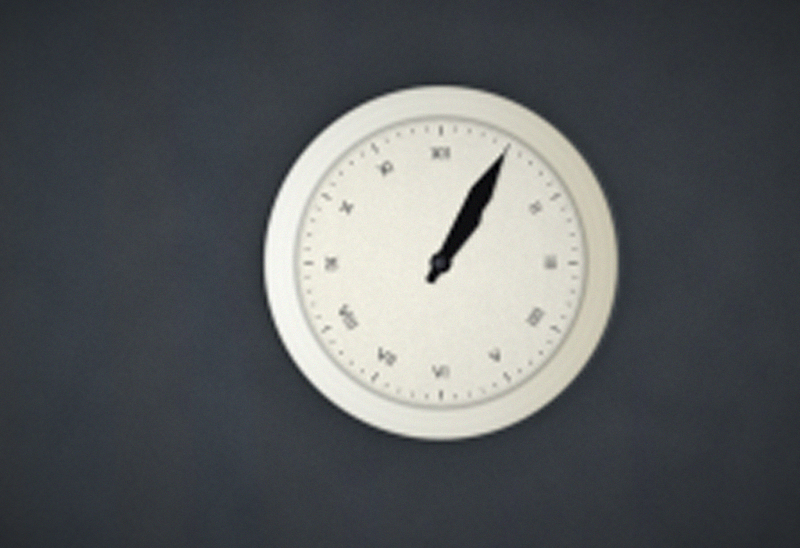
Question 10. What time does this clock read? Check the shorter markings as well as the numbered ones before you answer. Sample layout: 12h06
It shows 1h05
